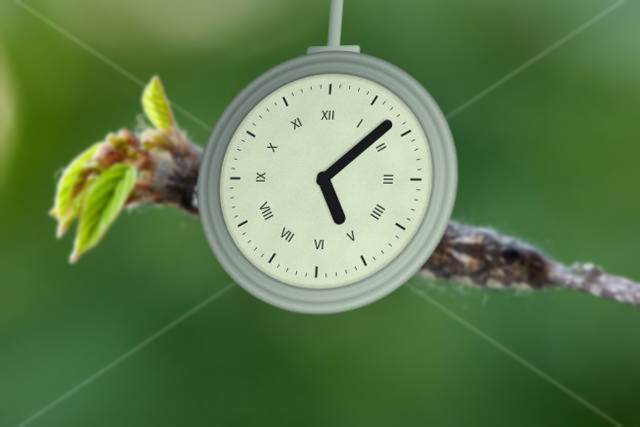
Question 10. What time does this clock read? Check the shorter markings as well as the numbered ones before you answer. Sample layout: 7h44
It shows 5h08
